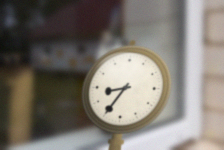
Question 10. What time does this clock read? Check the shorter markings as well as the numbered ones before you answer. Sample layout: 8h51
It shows 8h35
